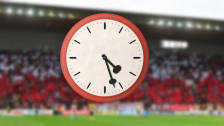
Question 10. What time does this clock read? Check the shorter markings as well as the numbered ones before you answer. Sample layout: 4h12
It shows 4h27
